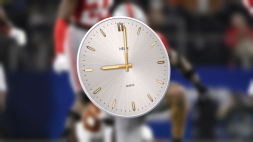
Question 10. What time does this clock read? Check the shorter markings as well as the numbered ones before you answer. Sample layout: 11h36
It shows 9h01
